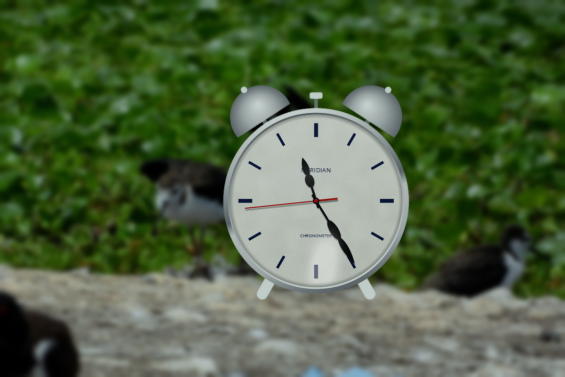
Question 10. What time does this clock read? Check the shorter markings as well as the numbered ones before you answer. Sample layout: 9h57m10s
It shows 11h24m44s
